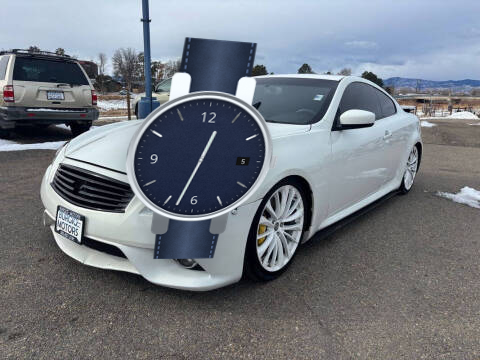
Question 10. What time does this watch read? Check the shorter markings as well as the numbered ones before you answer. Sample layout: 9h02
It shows 12h33
